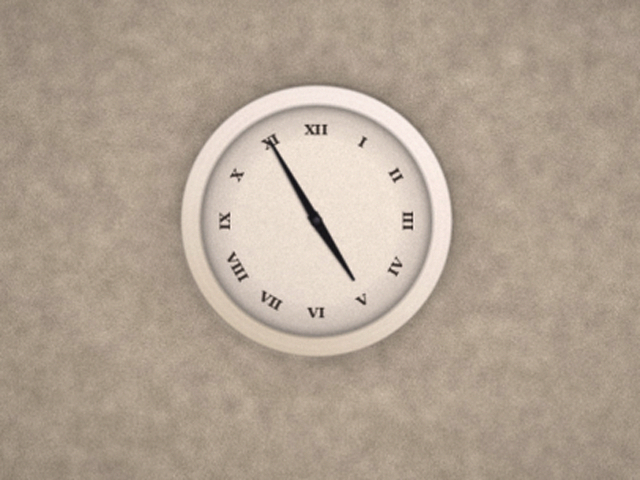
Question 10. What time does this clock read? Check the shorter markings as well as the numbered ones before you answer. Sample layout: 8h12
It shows 4h55
